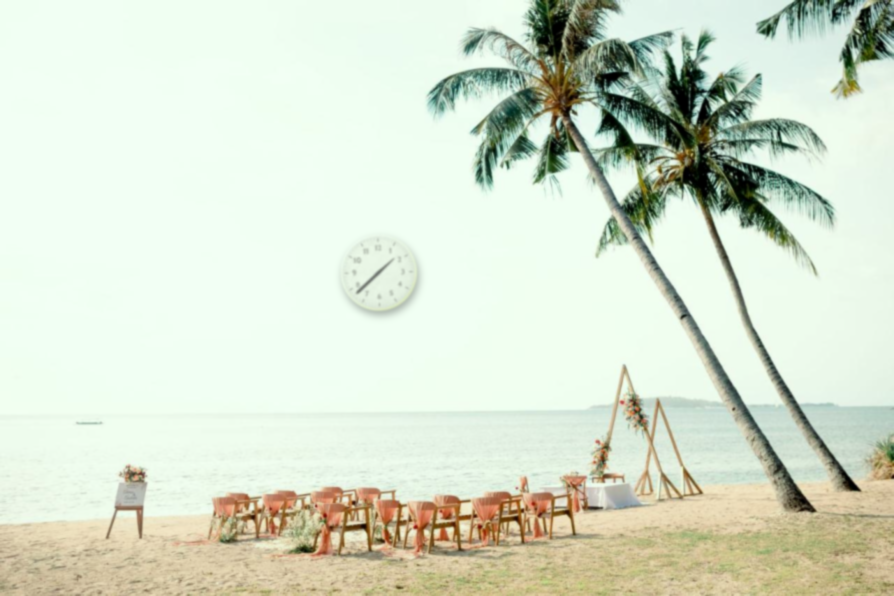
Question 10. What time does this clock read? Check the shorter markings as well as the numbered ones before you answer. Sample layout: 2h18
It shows 1h38
